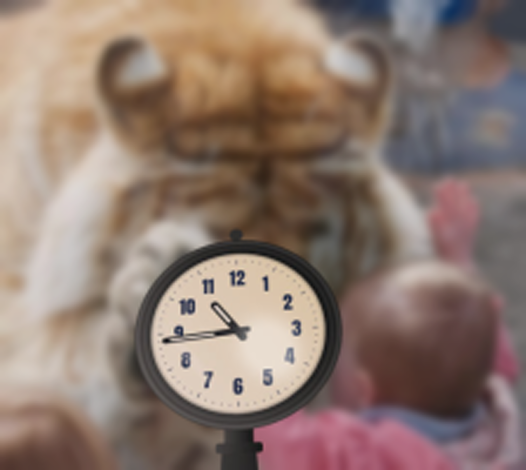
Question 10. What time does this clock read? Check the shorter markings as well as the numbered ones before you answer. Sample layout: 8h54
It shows 10h44
